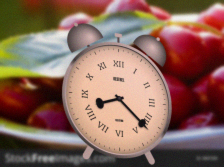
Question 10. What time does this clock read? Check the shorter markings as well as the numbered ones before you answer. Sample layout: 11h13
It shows 8h22
